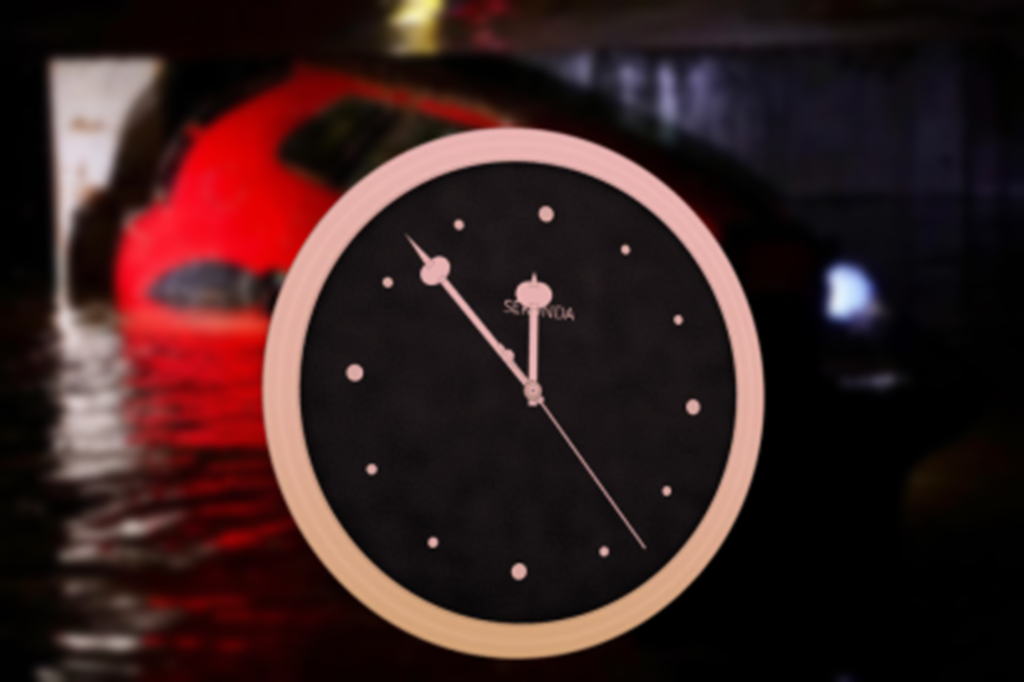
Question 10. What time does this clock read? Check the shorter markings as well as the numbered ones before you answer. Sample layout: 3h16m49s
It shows 11h52m23s
